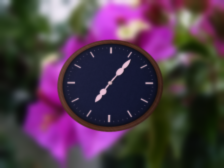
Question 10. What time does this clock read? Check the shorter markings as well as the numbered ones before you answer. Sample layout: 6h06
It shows 7h06
